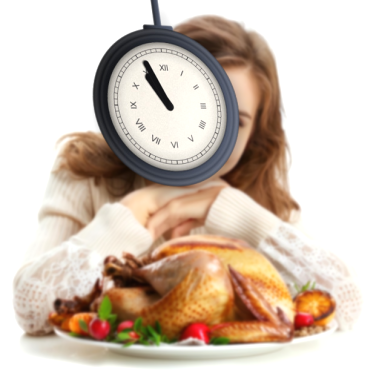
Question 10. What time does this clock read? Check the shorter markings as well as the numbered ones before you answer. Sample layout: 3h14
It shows 10h56
